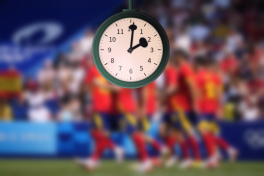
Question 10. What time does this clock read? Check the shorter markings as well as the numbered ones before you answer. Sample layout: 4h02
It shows 2h01
